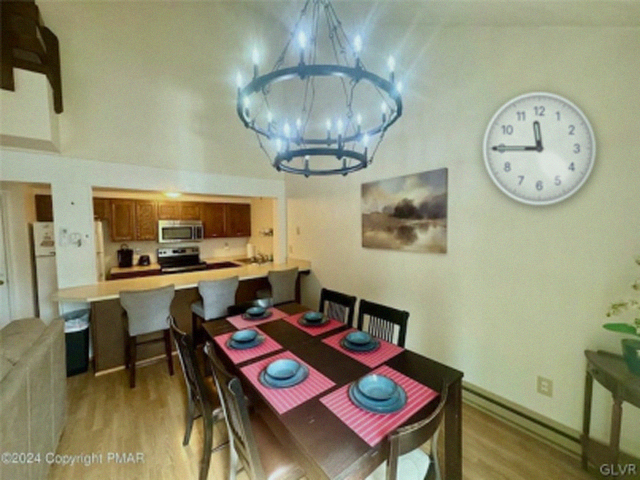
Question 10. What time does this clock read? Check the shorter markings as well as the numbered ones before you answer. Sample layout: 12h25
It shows 11h45
